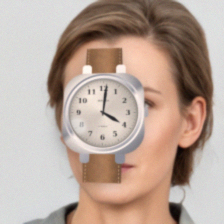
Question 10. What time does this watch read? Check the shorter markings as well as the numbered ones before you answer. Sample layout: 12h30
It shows 4h01
